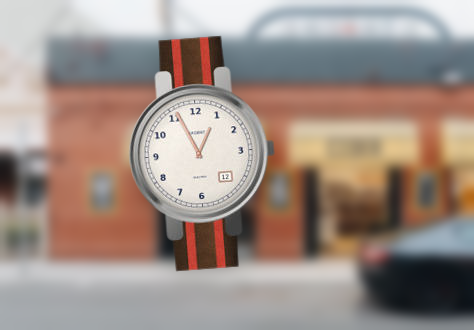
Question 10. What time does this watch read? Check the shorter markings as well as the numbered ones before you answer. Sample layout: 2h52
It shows 12h56
